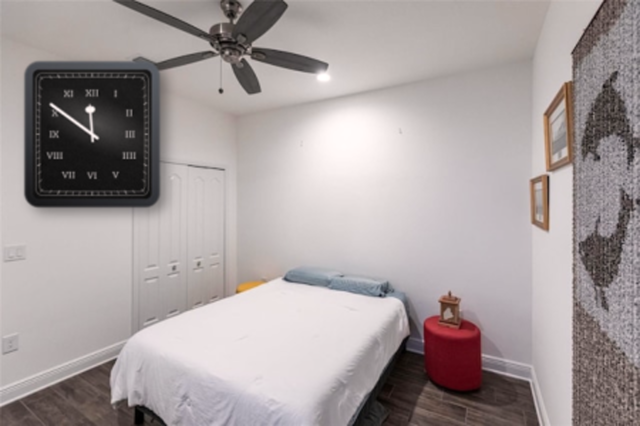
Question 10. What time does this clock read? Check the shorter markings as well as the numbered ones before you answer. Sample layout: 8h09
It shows 11h51
